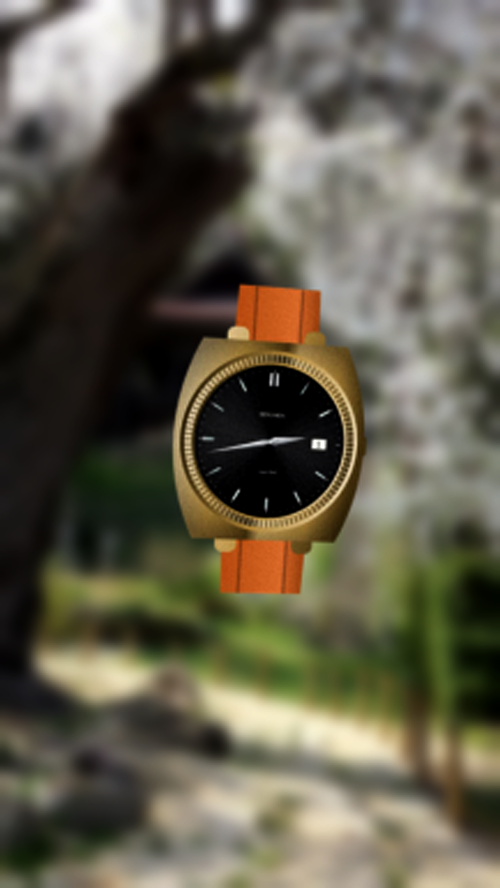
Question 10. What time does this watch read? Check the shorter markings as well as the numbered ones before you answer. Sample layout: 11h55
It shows 2h43
